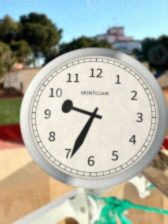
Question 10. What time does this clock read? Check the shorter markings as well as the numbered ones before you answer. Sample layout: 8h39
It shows 9h34
